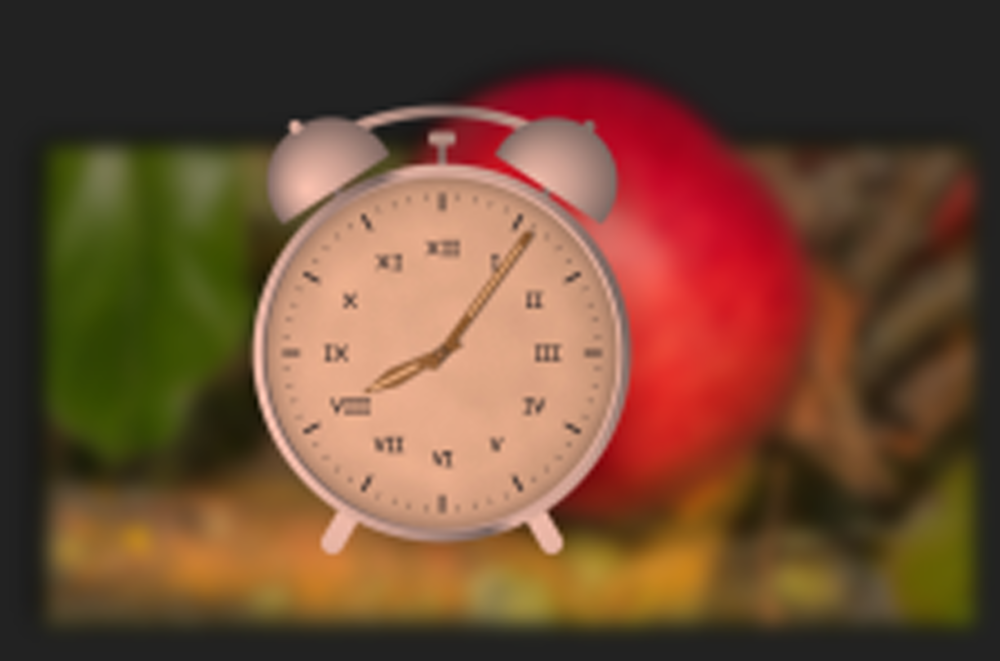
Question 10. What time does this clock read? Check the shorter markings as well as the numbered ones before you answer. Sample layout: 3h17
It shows 8h06
